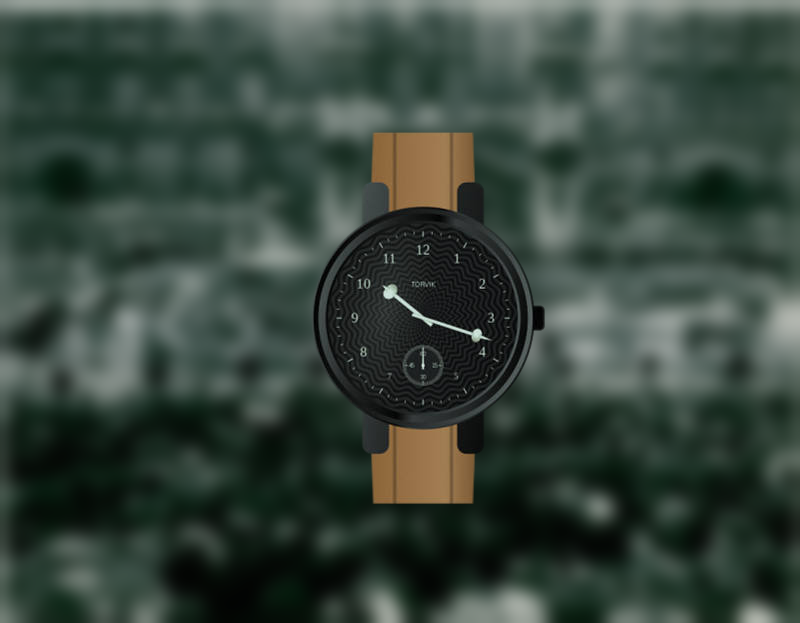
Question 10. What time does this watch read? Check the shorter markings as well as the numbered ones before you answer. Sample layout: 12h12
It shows 10h18
